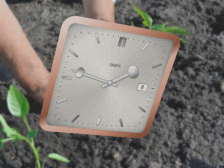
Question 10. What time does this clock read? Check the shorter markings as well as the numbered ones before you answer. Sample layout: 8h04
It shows 1h47
